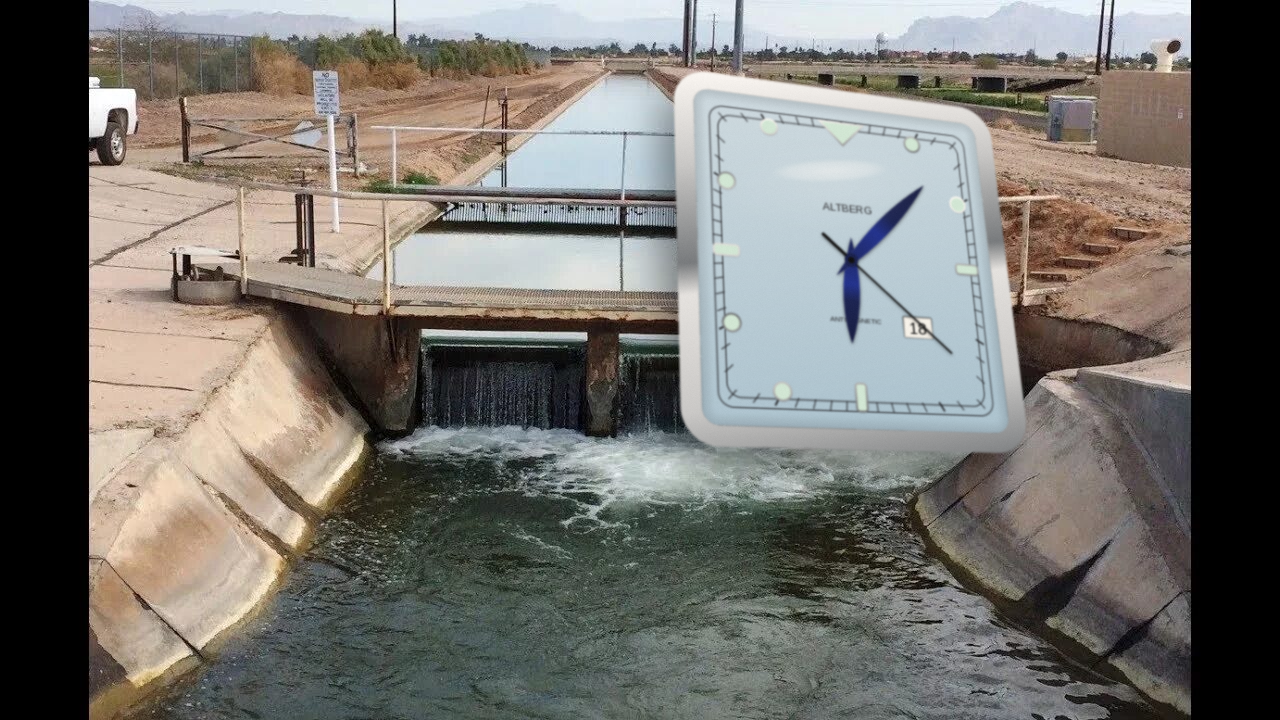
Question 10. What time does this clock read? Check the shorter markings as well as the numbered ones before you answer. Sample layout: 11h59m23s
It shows 6h07m22s
